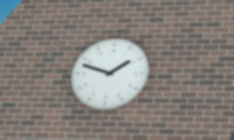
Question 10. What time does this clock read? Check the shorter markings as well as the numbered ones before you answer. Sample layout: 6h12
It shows 1h48
